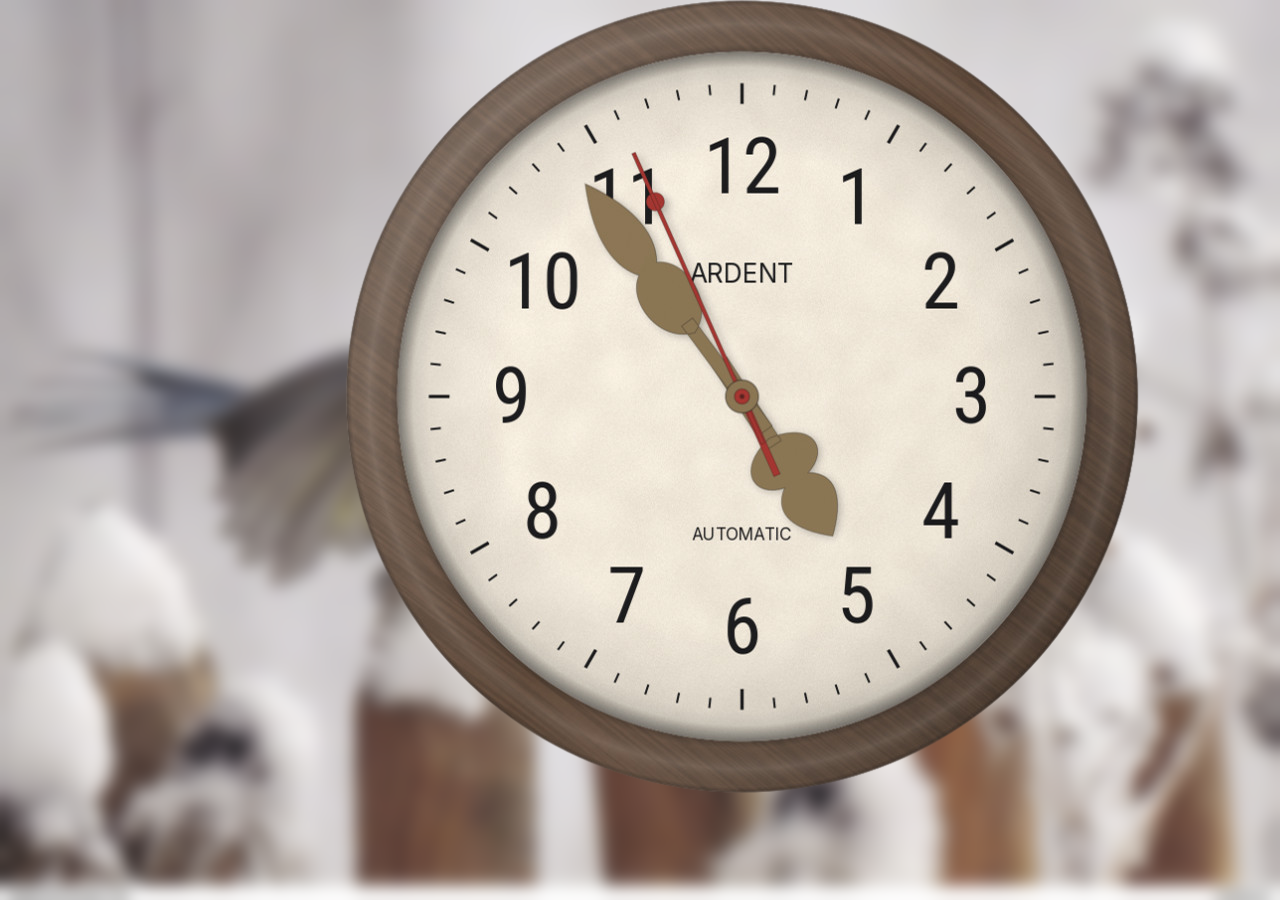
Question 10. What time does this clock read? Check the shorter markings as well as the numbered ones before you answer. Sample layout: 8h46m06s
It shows 4h53m56s
